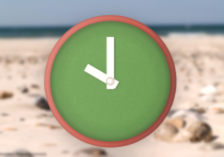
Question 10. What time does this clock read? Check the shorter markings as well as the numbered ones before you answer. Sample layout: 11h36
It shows 10h00
